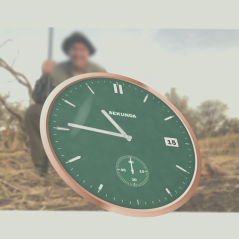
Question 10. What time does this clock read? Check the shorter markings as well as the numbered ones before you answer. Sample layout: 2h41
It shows 10h46
